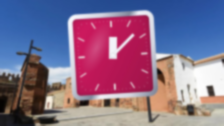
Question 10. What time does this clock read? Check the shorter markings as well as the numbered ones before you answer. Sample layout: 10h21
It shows 12h08
